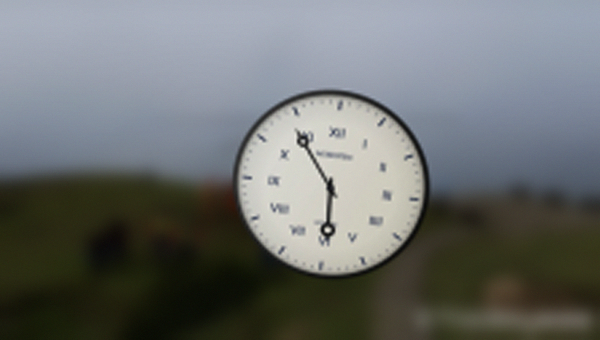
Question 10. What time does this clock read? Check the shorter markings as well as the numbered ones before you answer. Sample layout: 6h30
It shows 5h54
